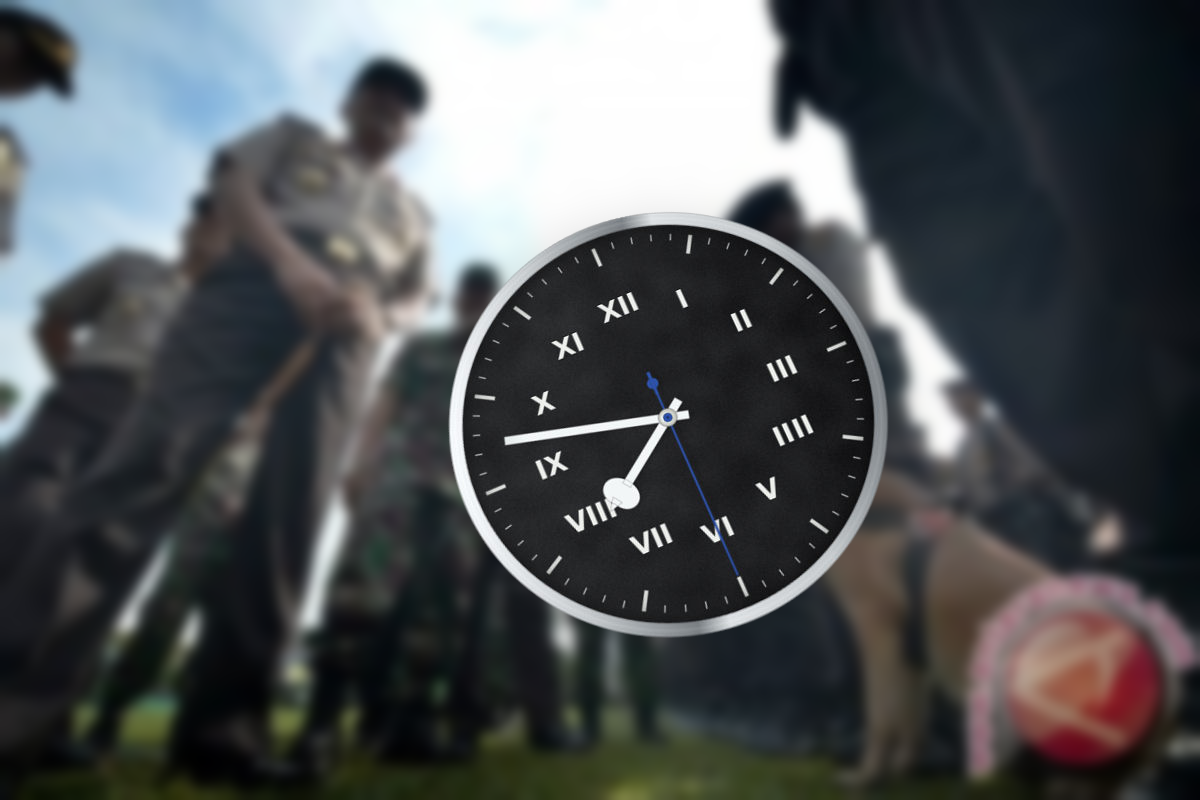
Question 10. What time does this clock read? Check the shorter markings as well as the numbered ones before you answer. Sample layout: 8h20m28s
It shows 7h47m30s
